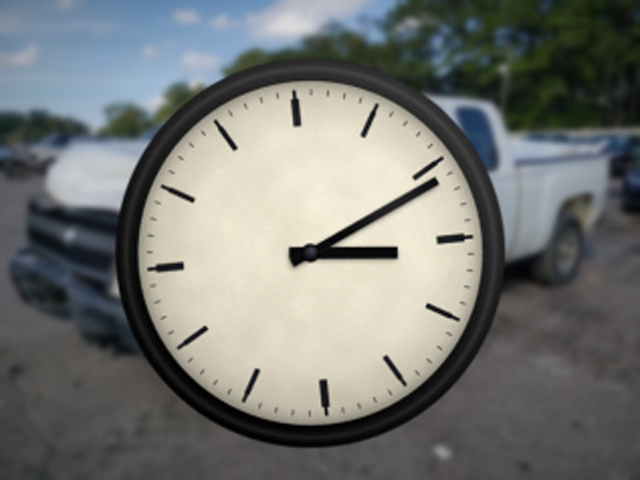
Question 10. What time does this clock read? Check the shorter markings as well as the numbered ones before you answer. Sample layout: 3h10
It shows 3h11
